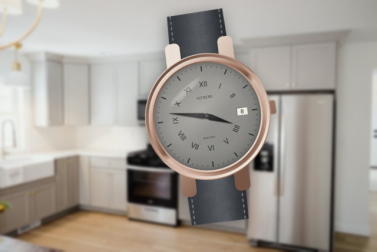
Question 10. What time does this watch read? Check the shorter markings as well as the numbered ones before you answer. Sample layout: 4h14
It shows 3h47
